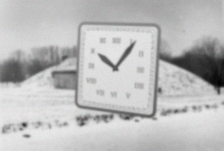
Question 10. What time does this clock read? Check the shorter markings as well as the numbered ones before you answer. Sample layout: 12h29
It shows 10h06
